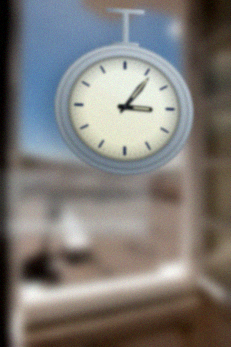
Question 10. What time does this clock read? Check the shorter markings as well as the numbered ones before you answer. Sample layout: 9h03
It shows 3h06
